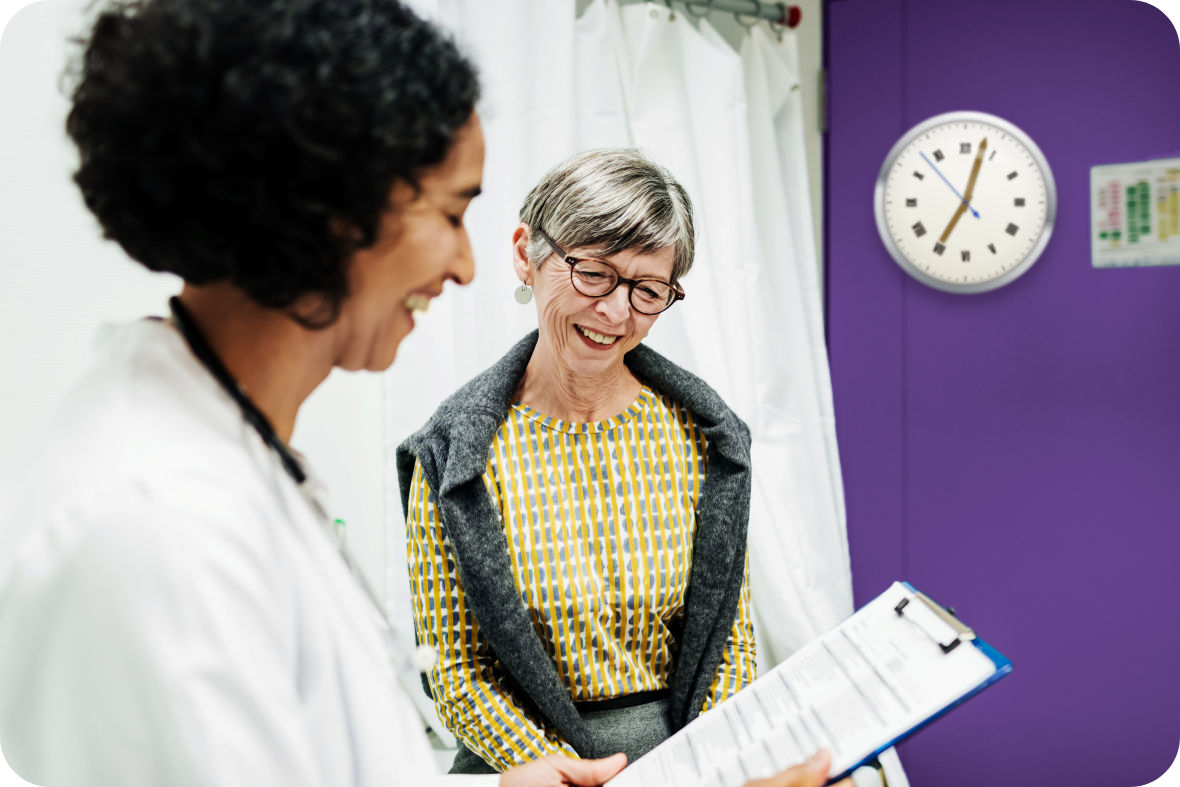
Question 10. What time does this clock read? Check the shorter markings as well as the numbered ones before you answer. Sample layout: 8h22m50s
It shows 7h02m53s
